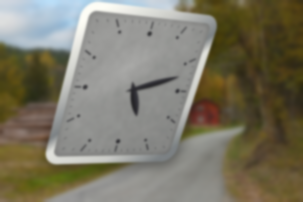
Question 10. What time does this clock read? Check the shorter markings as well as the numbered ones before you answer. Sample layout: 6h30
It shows 5h12
